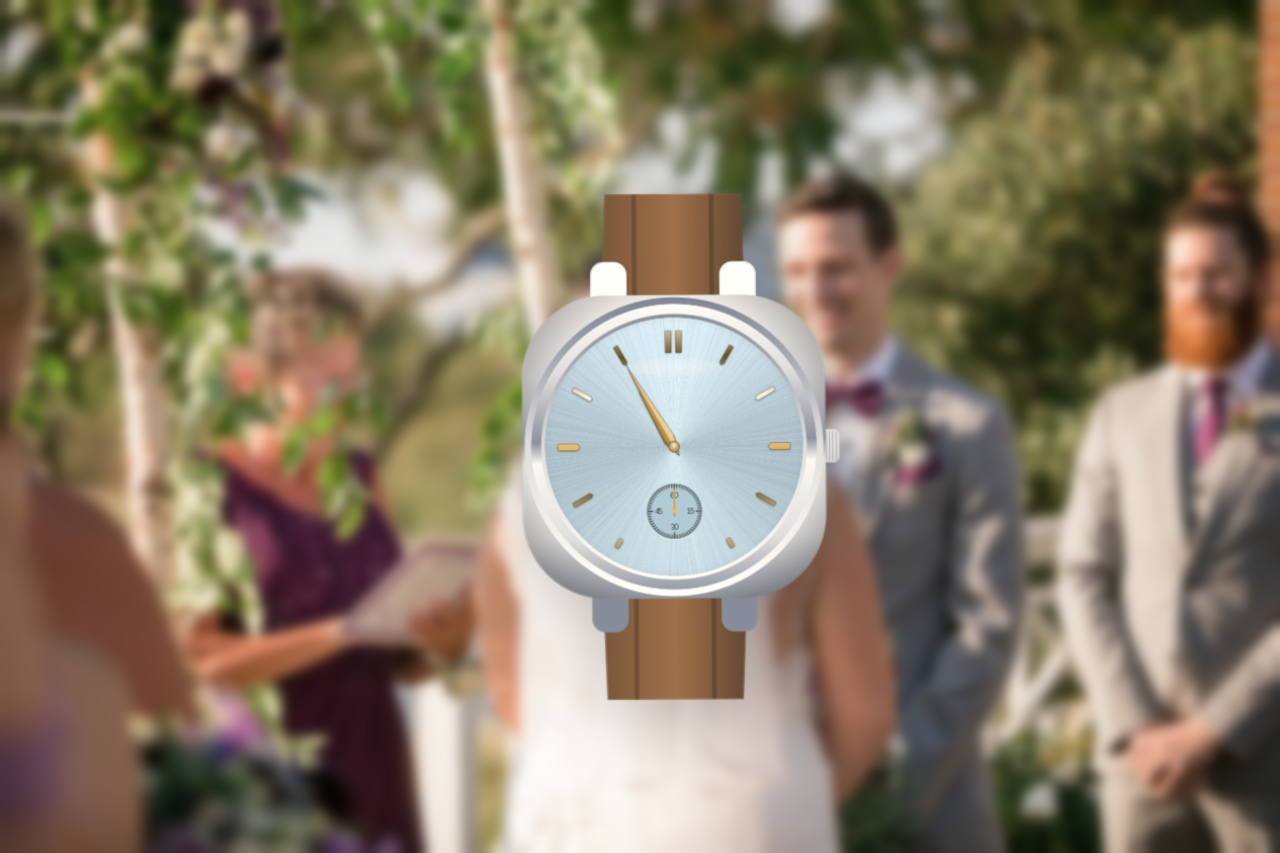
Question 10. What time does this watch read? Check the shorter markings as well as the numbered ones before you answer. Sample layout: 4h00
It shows 10h55
